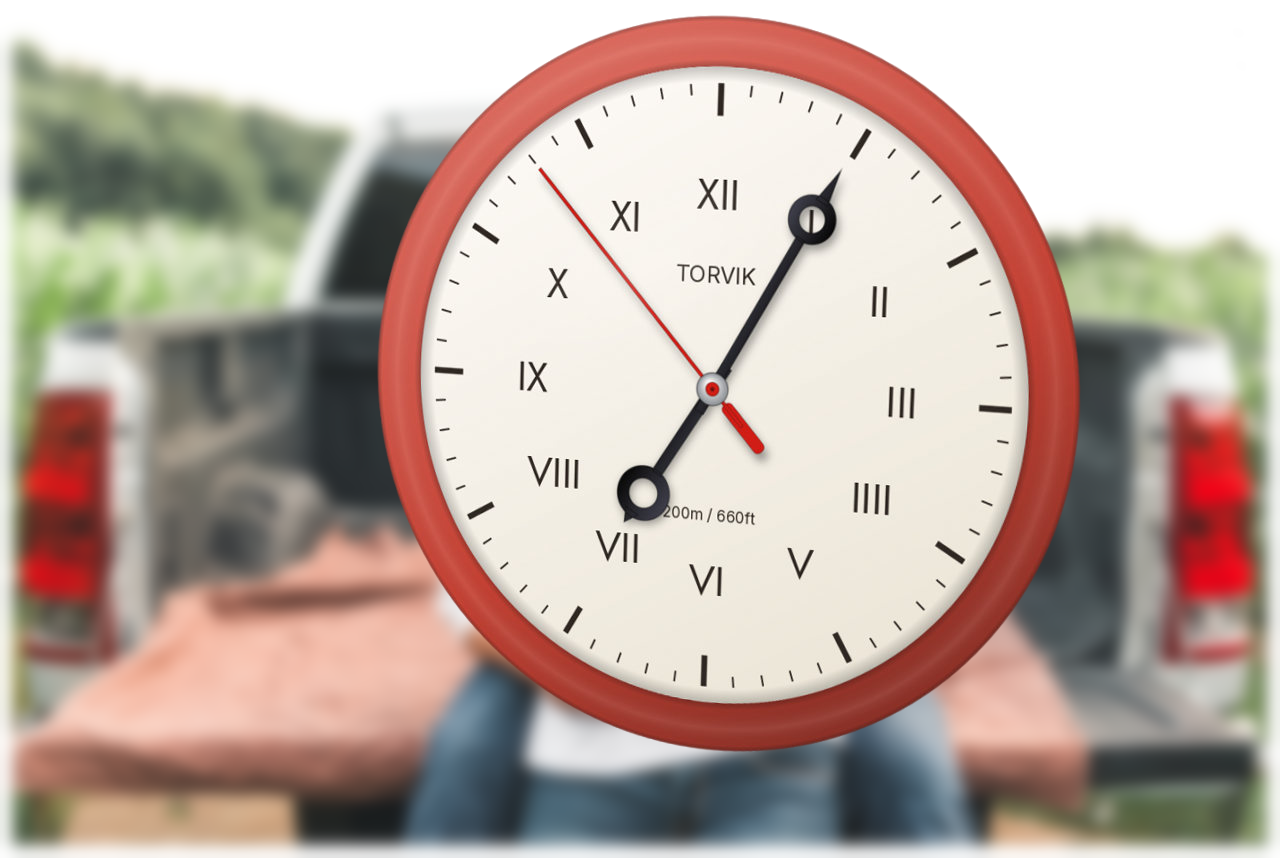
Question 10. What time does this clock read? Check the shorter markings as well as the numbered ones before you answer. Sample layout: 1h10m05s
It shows 7h04m53s
